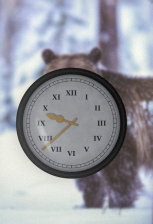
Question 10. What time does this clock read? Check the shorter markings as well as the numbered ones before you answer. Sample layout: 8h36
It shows 9h38
